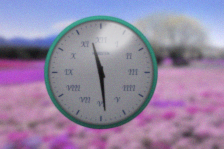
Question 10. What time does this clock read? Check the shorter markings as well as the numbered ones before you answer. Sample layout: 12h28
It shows 11h29
